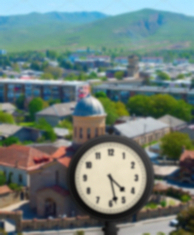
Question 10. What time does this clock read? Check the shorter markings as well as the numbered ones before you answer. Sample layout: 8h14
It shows 4h28
